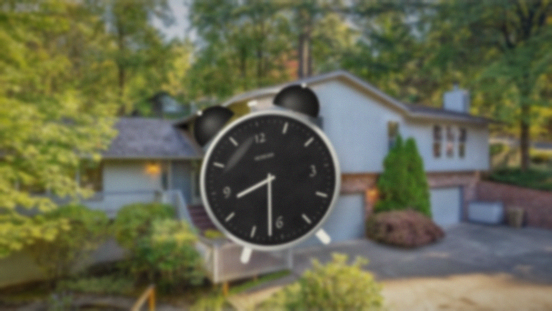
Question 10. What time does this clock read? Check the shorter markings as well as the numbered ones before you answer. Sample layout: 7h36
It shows 8h32
